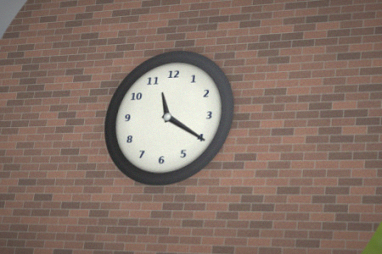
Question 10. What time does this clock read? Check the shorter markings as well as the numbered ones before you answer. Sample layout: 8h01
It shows 11h20
